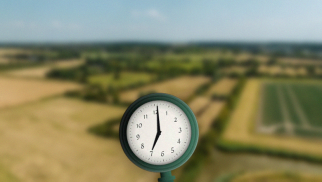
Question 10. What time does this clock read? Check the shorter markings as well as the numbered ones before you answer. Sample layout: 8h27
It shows 7h01
